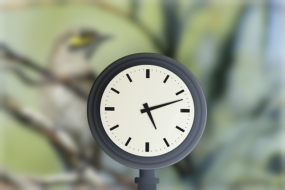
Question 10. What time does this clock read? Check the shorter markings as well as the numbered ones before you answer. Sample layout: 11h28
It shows 5h12
